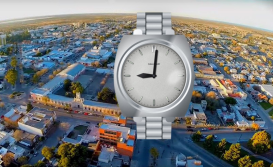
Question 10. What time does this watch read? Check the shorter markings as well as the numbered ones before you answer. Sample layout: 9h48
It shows 9h01
